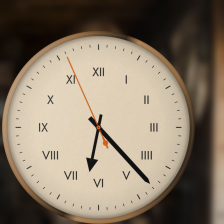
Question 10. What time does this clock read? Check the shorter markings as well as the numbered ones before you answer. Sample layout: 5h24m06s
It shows 6h22m56s
